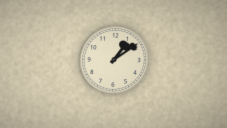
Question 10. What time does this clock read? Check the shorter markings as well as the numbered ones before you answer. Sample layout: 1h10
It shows 1h09
